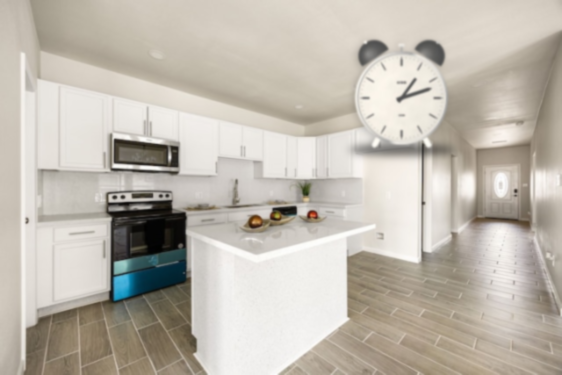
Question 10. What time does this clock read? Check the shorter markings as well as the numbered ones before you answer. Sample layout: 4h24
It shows 1h12
